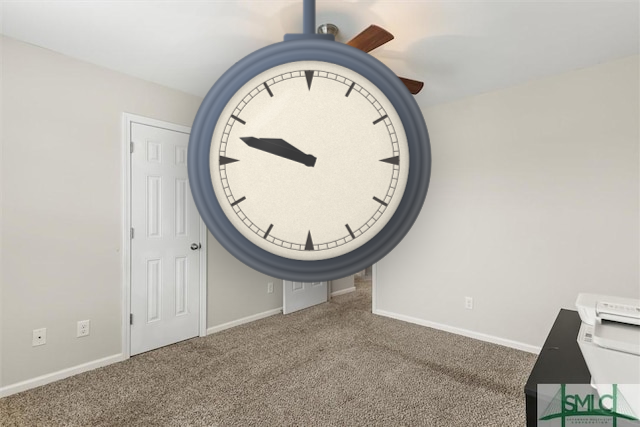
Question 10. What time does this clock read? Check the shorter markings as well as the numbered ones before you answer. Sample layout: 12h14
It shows 9h48
